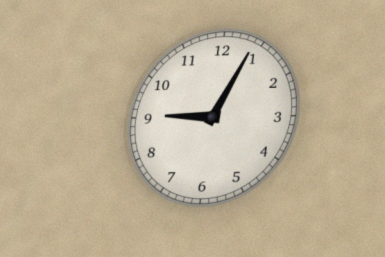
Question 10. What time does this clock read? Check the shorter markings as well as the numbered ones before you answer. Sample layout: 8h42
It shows 9h04
